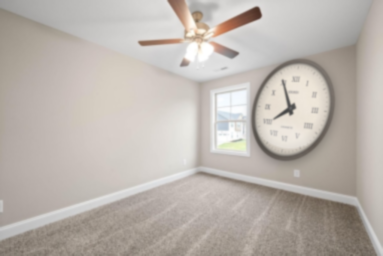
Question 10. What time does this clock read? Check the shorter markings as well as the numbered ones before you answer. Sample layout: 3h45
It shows 7h55
